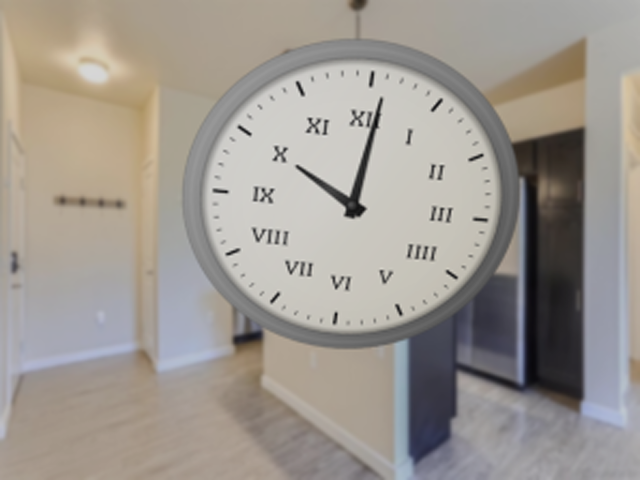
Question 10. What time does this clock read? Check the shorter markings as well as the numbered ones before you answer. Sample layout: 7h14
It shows 10h01
